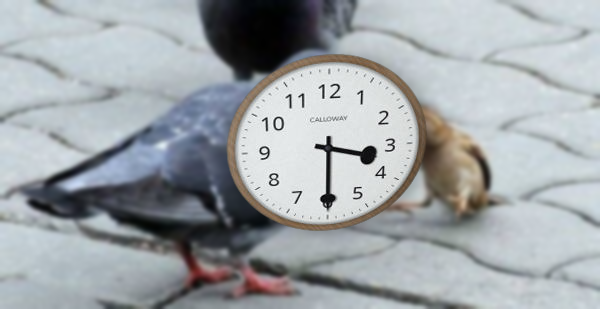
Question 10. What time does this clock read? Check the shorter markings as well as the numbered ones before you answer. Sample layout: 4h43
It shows 3h30
